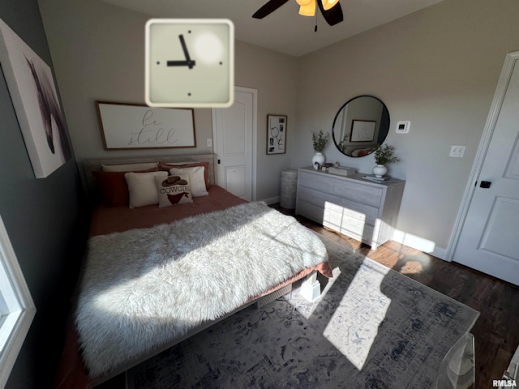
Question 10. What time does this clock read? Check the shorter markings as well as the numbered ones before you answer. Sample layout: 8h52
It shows 8h57
